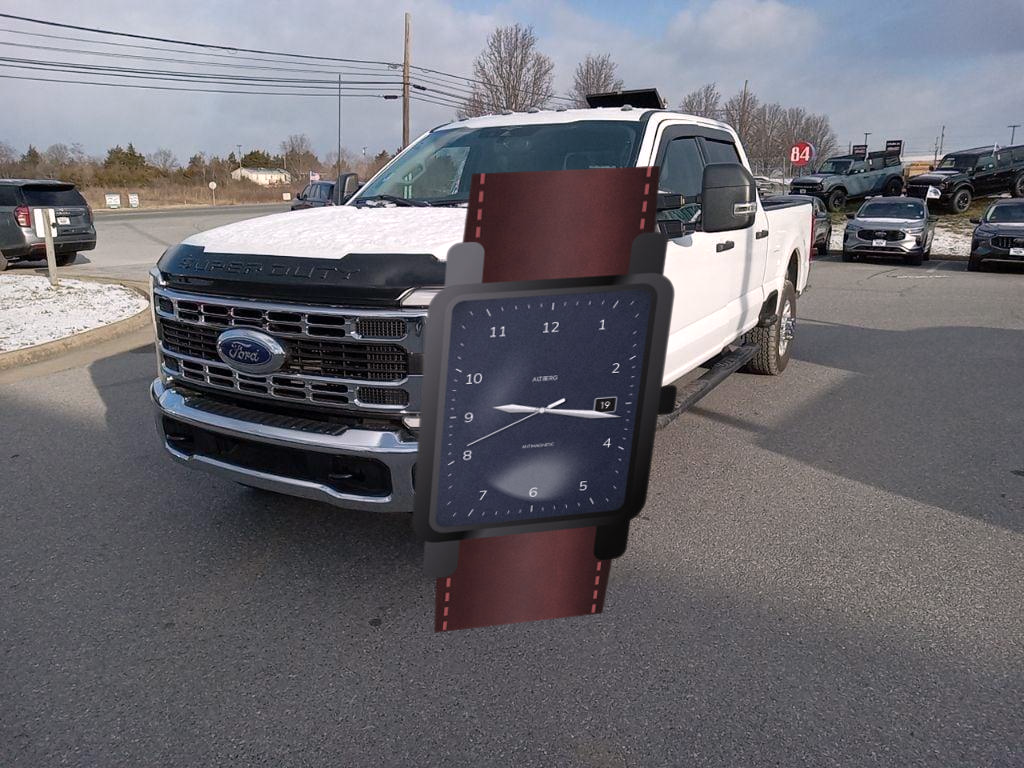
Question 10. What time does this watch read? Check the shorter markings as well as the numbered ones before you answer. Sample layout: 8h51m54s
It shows 9h16m41s
